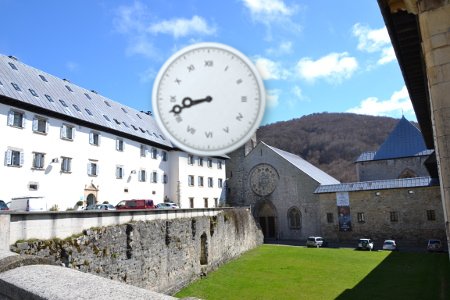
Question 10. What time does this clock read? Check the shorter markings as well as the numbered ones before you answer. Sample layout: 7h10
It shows 8h42
